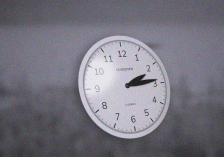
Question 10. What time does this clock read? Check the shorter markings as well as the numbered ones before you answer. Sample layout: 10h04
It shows 2h14
